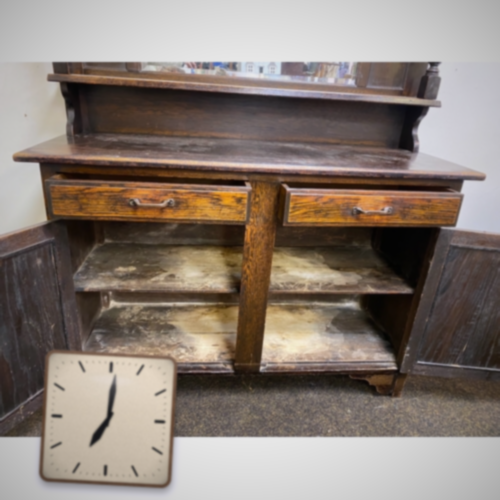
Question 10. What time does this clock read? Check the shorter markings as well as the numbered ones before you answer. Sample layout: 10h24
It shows 7h01
